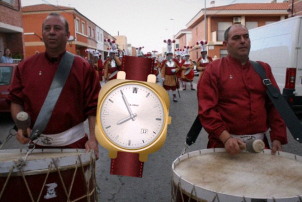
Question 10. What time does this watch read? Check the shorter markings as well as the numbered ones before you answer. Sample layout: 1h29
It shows 7h55
